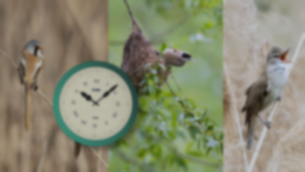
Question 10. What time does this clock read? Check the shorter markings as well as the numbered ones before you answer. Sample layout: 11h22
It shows 10h08
